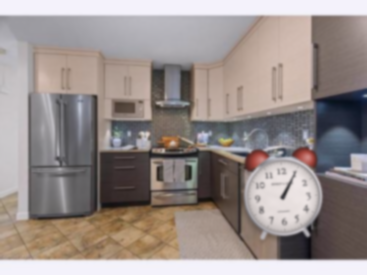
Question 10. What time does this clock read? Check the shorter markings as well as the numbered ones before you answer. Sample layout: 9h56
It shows 1h05
